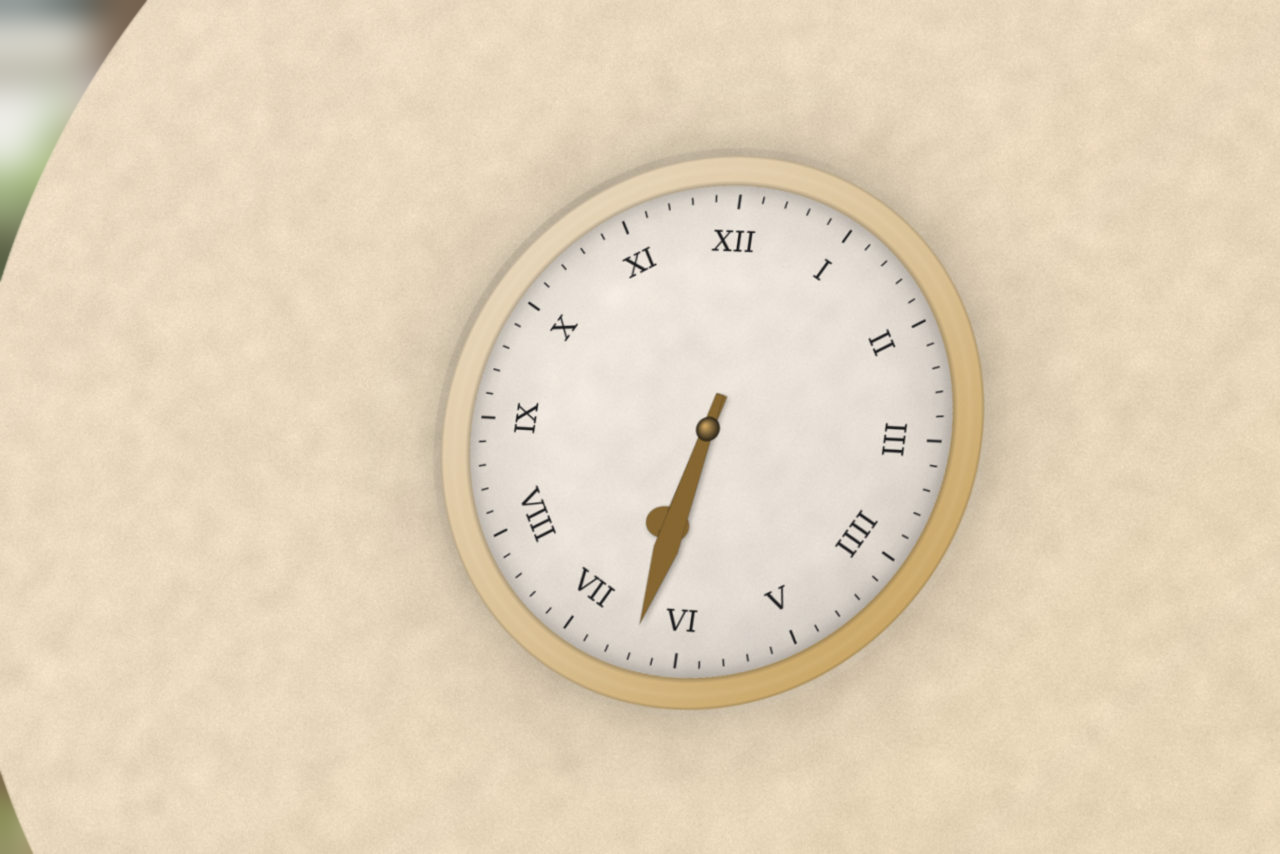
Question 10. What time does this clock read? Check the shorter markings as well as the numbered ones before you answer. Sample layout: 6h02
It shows 6h32
